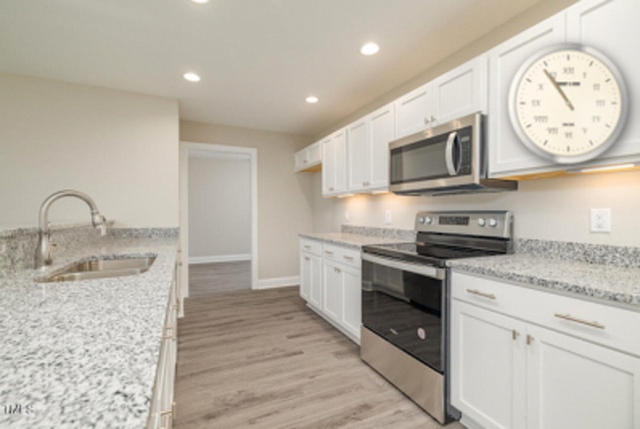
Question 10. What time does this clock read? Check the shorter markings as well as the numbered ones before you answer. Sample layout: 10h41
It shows 10h54
